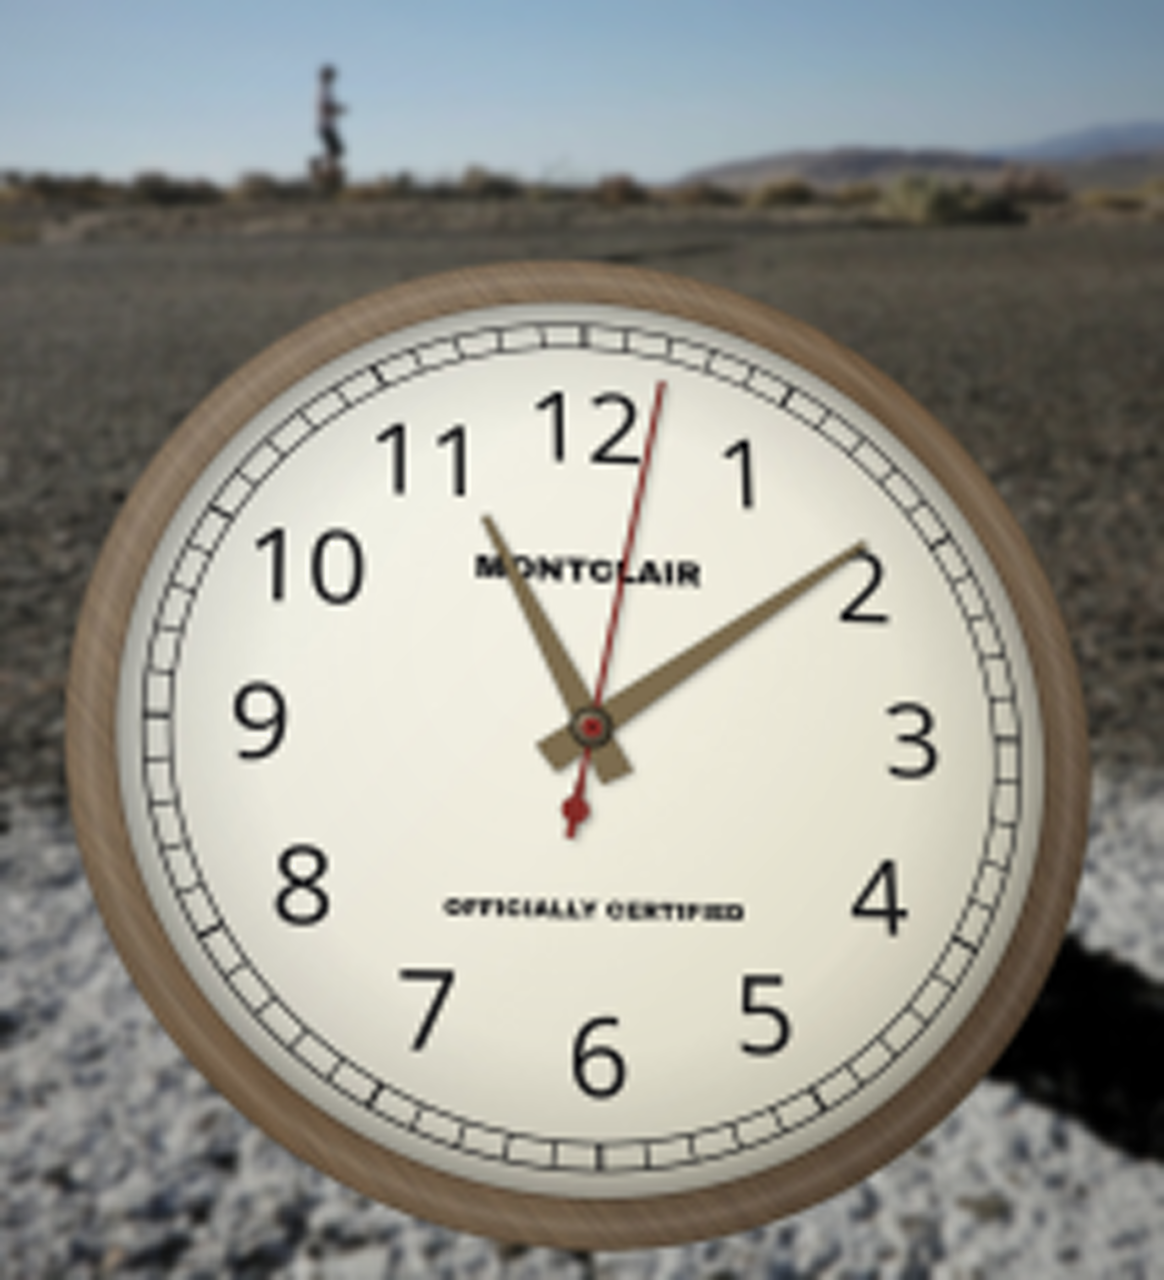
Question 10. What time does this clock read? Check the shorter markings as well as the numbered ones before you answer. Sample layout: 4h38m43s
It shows 11h09m02s
